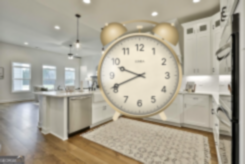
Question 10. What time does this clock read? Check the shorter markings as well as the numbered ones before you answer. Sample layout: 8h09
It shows 9h41
